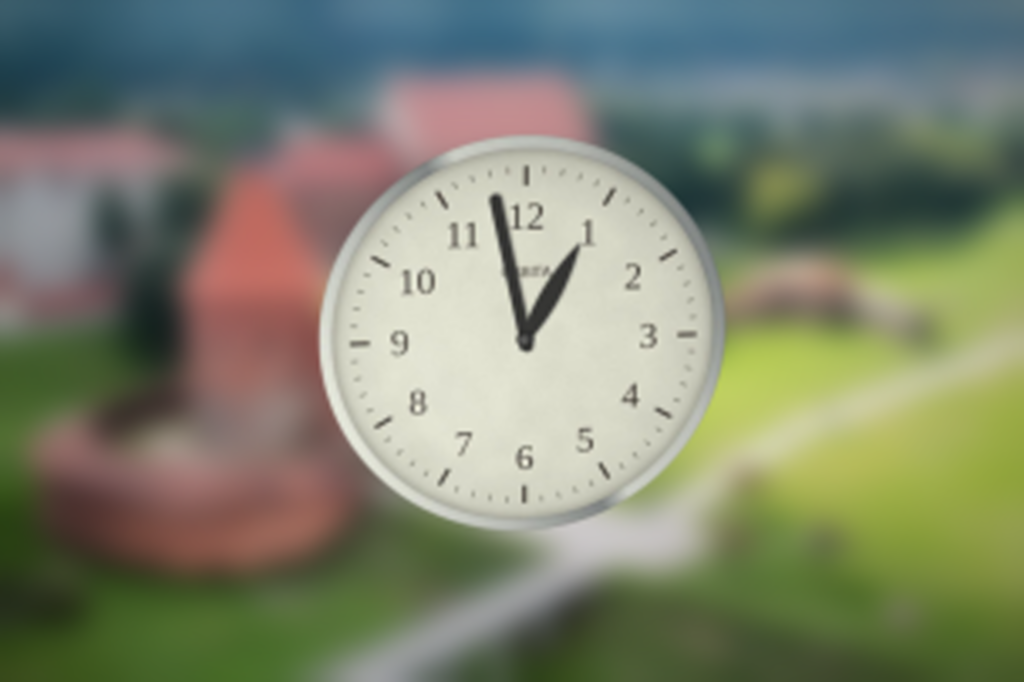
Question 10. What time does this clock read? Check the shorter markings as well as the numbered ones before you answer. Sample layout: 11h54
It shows 12h58
